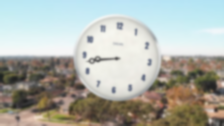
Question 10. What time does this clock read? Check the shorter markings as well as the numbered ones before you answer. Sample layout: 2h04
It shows 8h43
